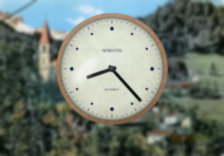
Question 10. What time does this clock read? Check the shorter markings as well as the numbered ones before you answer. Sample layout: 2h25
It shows 8h23
